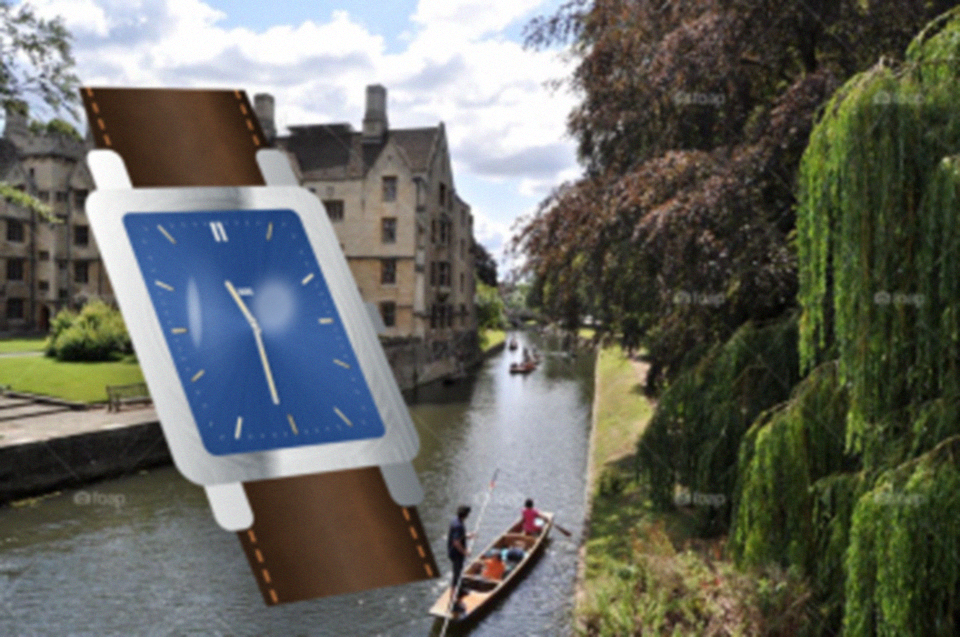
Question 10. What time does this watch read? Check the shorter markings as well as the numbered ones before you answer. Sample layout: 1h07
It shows 11h31
